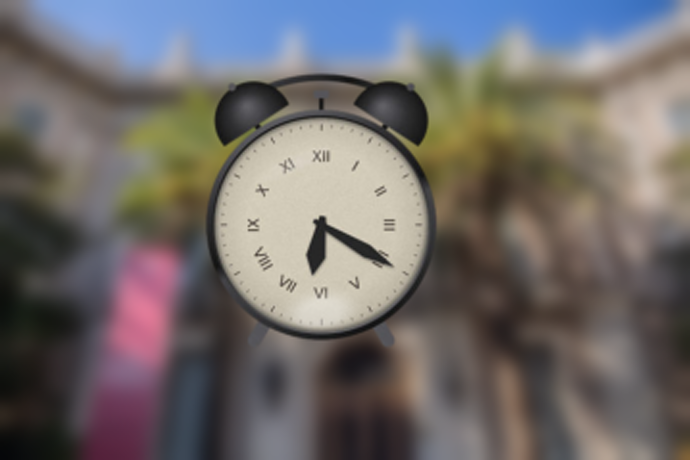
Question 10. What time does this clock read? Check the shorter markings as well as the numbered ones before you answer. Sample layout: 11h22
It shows 6h20
